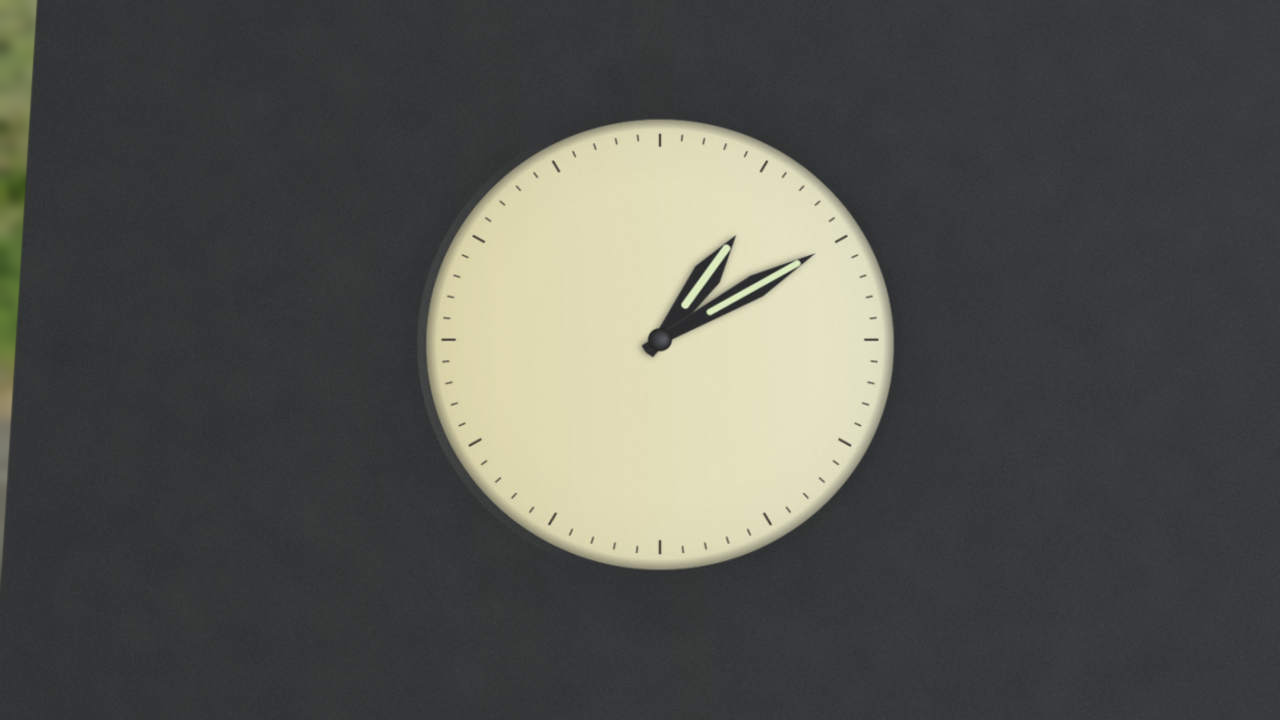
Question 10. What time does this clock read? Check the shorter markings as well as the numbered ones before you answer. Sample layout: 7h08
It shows 1h10
